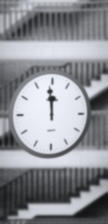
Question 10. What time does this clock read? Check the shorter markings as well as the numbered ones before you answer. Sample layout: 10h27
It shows 11h59
